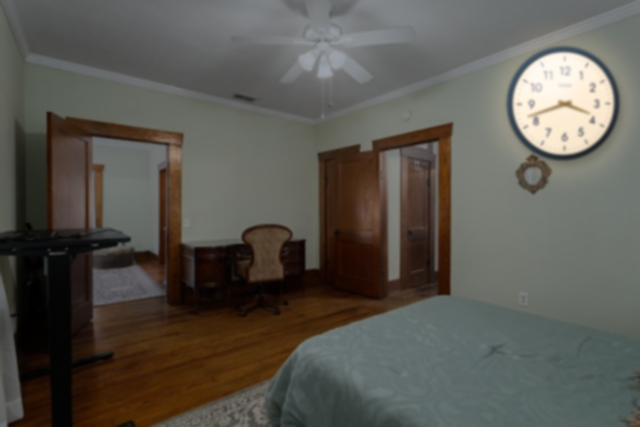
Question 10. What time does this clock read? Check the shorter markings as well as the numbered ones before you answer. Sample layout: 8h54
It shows 3h42
